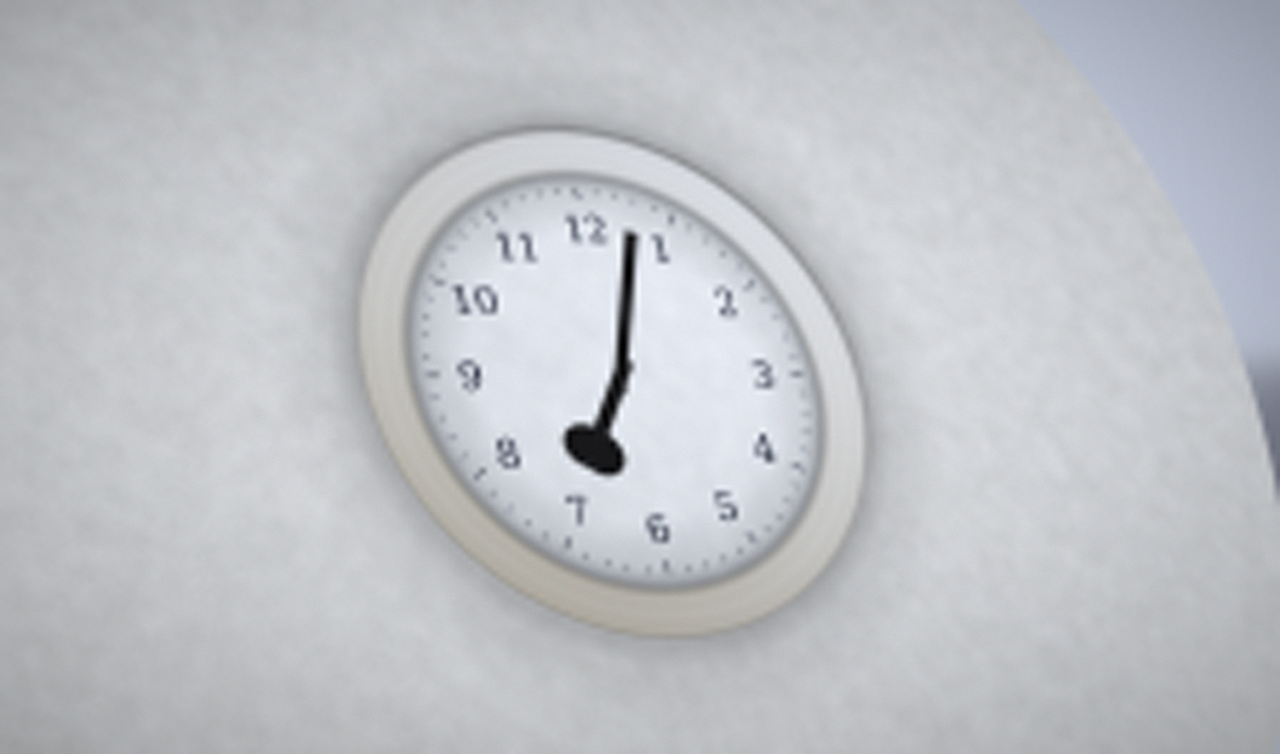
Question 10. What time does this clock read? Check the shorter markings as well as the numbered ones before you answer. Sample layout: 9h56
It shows 7h03
